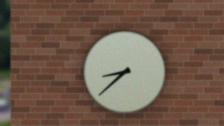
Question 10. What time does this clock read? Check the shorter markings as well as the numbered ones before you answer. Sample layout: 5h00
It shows 8h38
